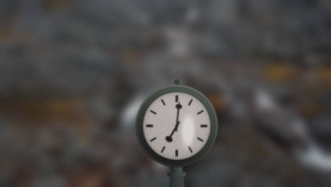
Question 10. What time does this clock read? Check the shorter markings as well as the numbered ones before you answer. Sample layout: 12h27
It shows 7h01
